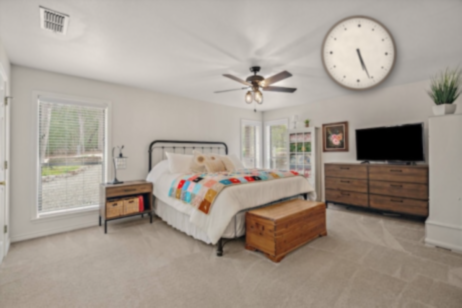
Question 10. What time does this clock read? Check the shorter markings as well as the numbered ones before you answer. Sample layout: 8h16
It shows 5h26
